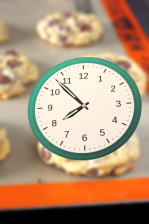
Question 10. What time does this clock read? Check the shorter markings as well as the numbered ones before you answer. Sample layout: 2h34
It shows 7h53
